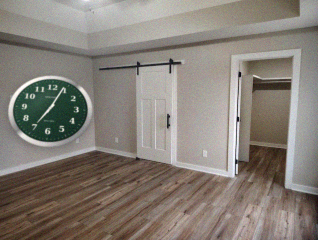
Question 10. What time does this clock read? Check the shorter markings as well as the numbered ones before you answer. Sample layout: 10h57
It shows 7h04
